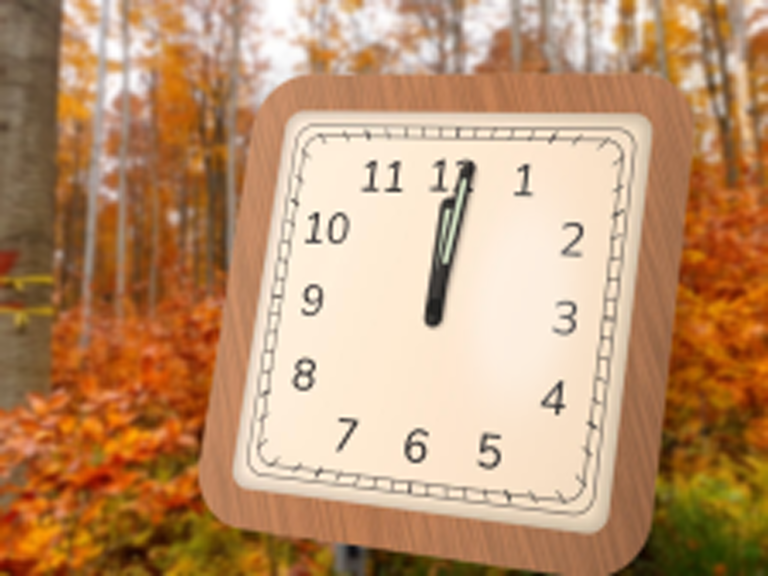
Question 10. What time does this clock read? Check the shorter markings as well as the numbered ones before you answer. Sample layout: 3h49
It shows 12h01
